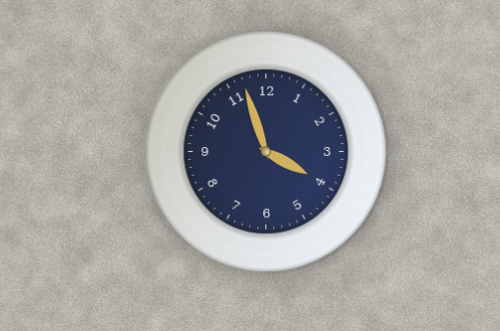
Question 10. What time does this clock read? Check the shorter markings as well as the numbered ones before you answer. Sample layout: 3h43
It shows 3h57
